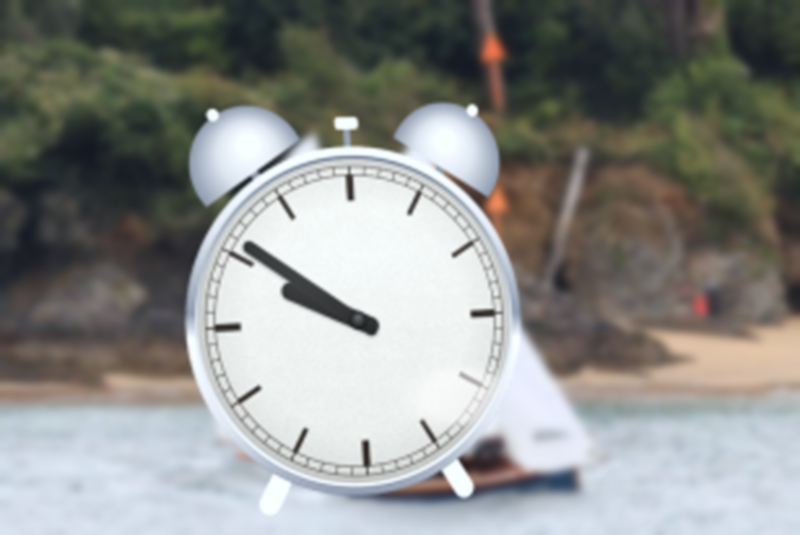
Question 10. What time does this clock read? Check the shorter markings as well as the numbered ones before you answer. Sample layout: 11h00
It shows 9h51
